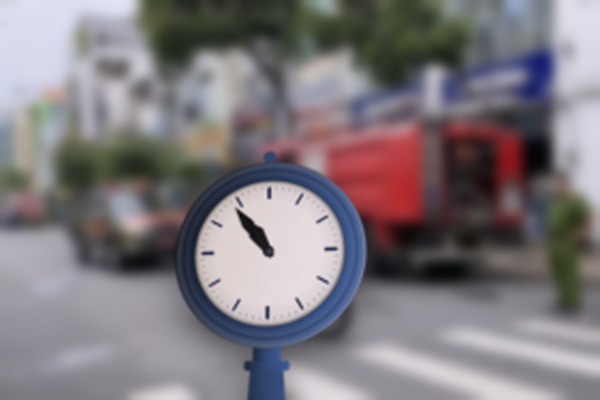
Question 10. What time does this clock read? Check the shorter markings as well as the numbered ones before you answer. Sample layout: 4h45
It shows 10h54
